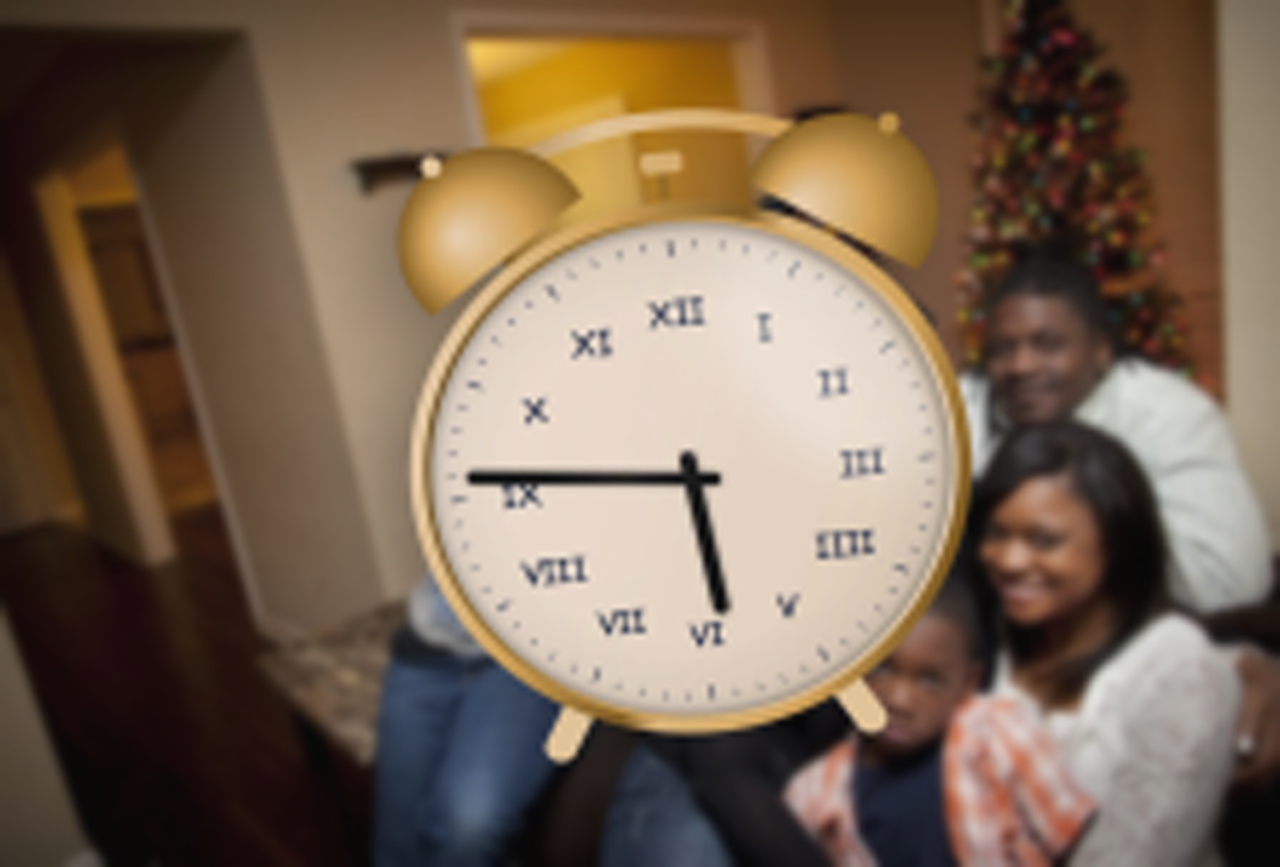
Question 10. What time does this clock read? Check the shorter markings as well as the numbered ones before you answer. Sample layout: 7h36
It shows 5h46
